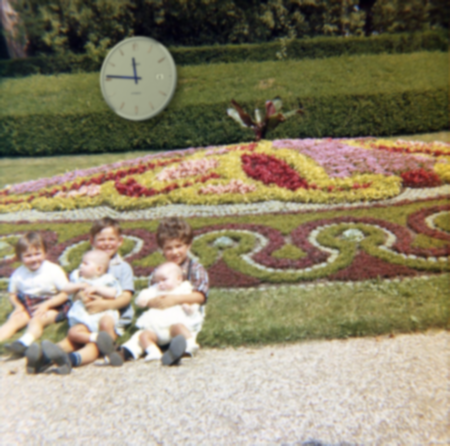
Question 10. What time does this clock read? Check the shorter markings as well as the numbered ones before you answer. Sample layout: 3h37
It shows 11h46
